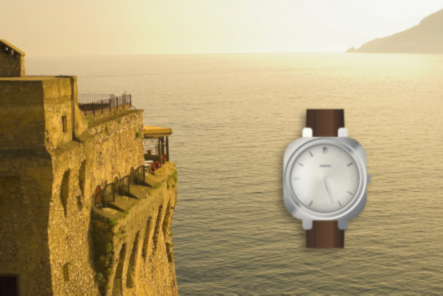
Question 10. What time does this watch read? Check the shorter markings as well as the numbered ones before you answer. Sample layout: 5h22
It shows 5h27
